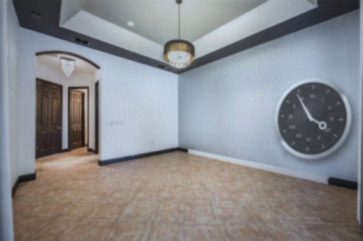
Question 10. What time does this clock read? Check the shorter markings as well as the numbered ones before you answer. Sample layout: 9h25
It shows 3h54
